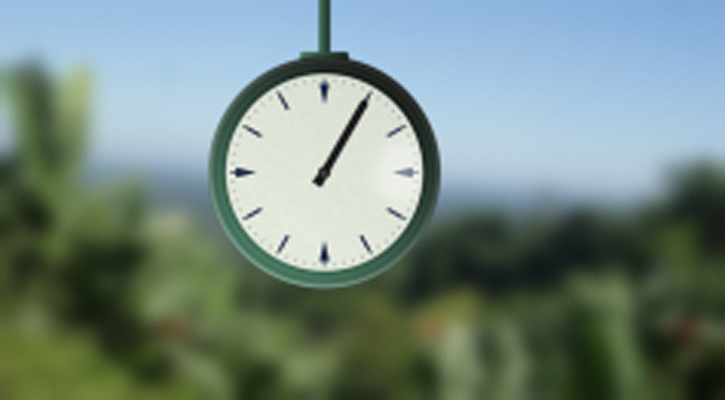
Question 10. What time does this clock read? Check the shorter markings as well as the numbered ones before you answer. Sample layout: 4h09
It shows 1h05
